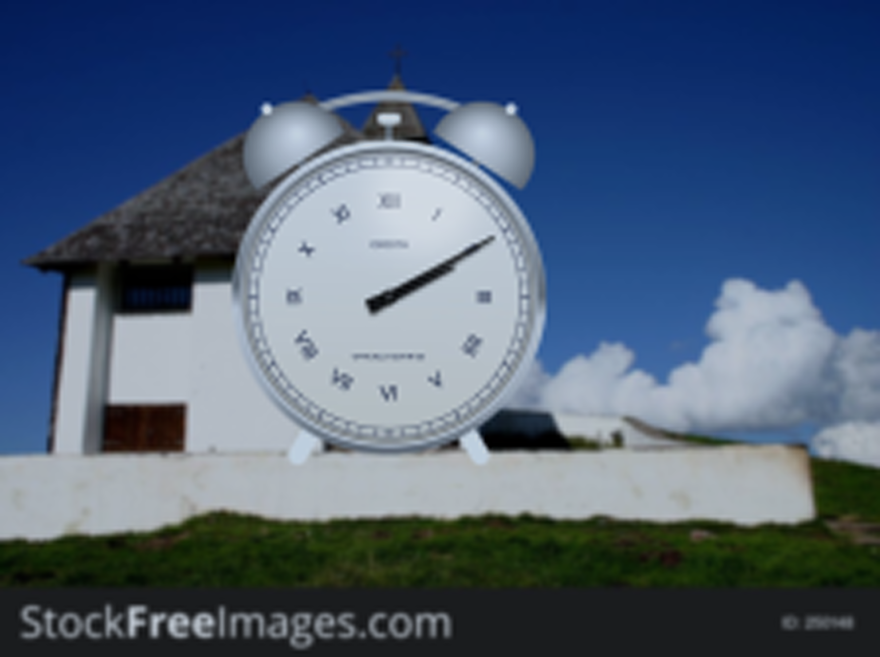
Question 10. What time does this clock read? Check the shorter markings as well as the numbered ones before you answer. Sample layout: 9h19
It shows 2h10
